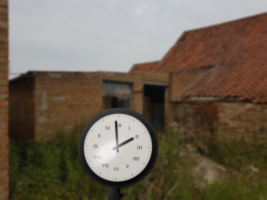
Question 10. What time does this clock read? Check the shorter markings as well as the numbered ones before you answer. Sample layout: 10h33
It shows 1h59
